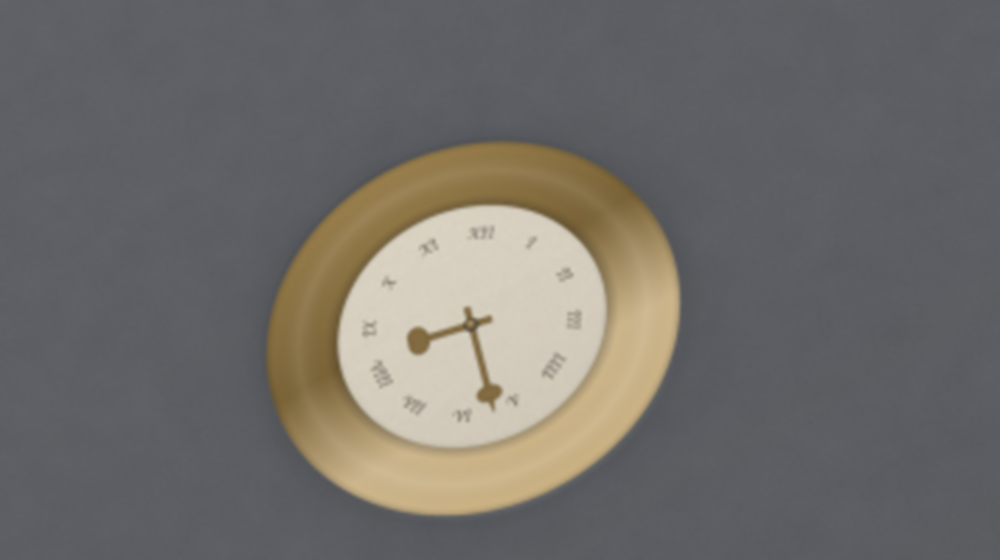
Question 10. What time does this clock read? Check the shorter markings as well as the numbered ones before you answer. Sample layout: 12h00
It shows 8h27
